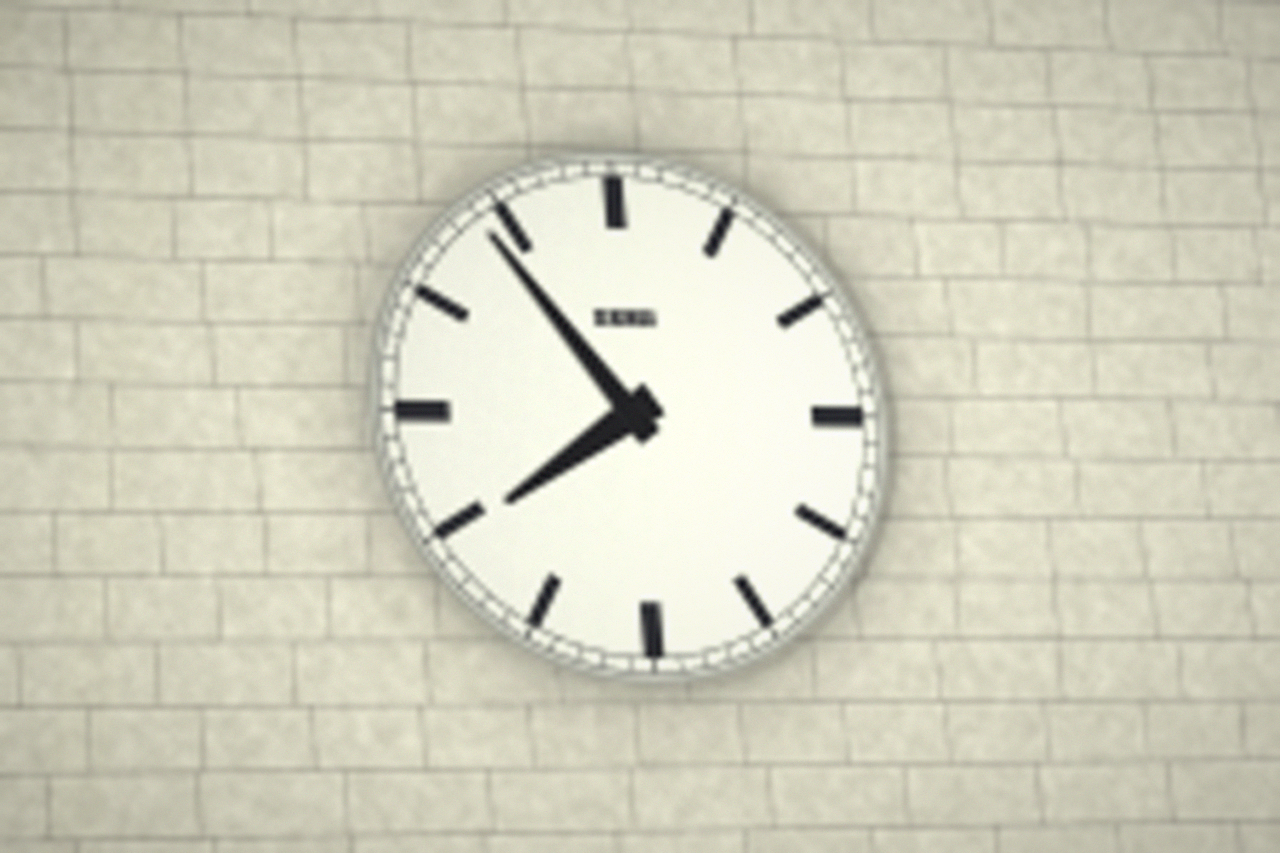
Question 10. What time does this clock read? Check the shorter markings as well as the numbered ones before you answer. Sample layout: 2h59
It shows 7h54
